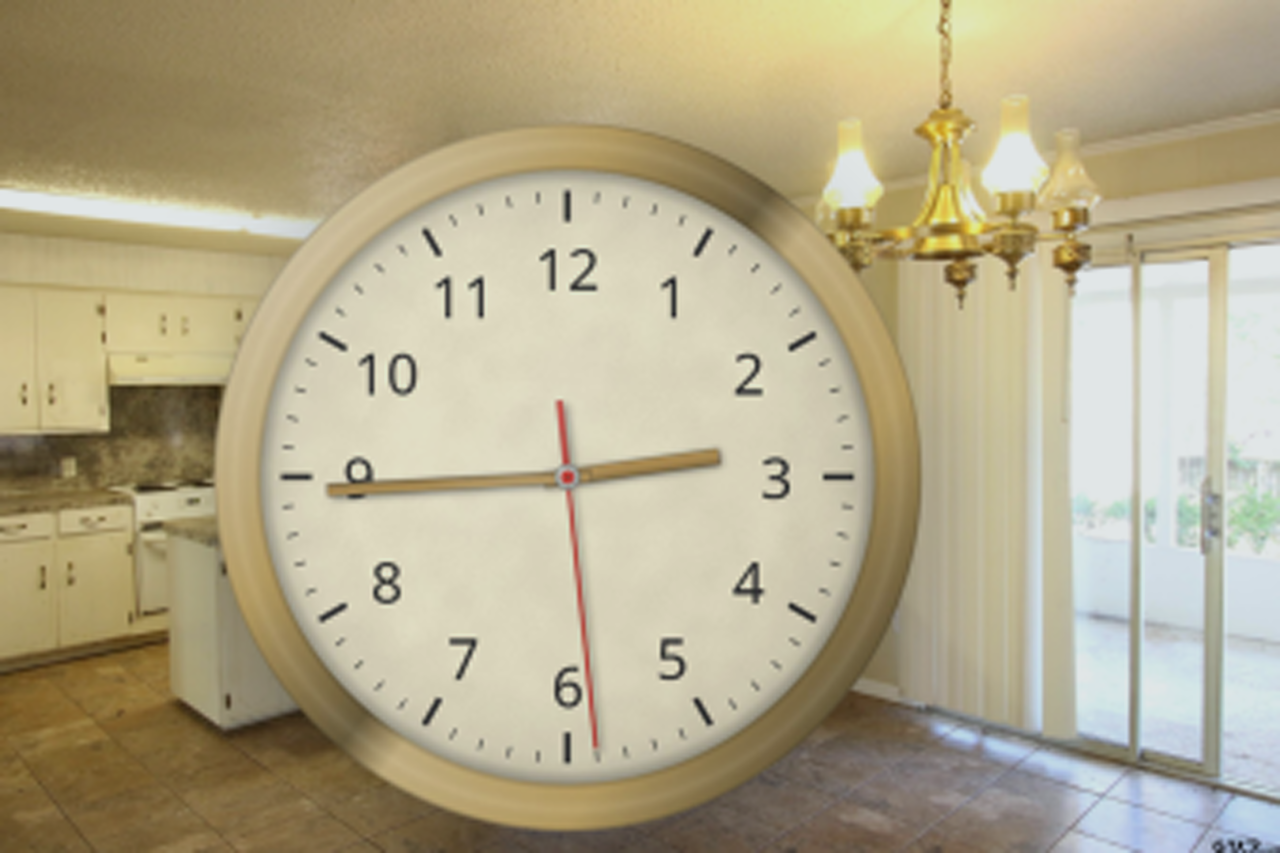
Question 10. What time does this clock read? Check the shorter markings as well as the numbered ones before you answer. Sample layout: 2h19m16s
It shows 2h44m29s
